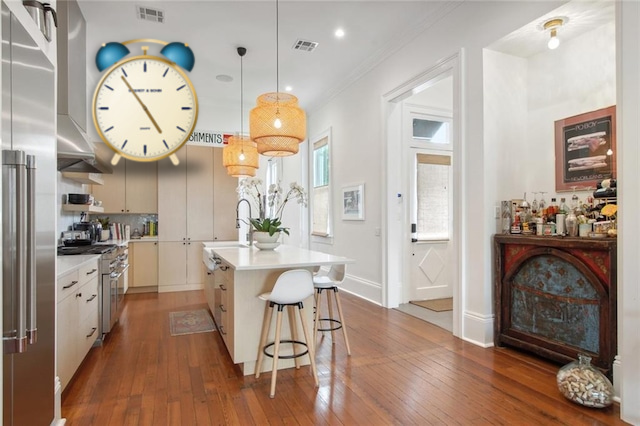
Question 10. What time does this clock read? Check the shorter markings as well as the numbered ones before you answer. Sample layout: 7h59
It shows 4h54
